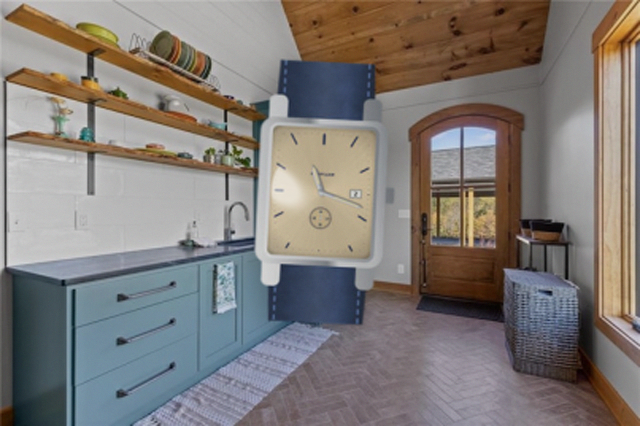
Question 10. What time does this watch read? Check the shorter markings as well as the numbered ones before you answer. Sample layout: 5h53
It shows 11h18
